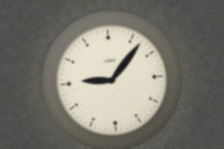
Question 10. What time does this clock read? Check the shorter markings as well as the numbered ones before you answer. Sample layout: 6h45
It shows 9h07
